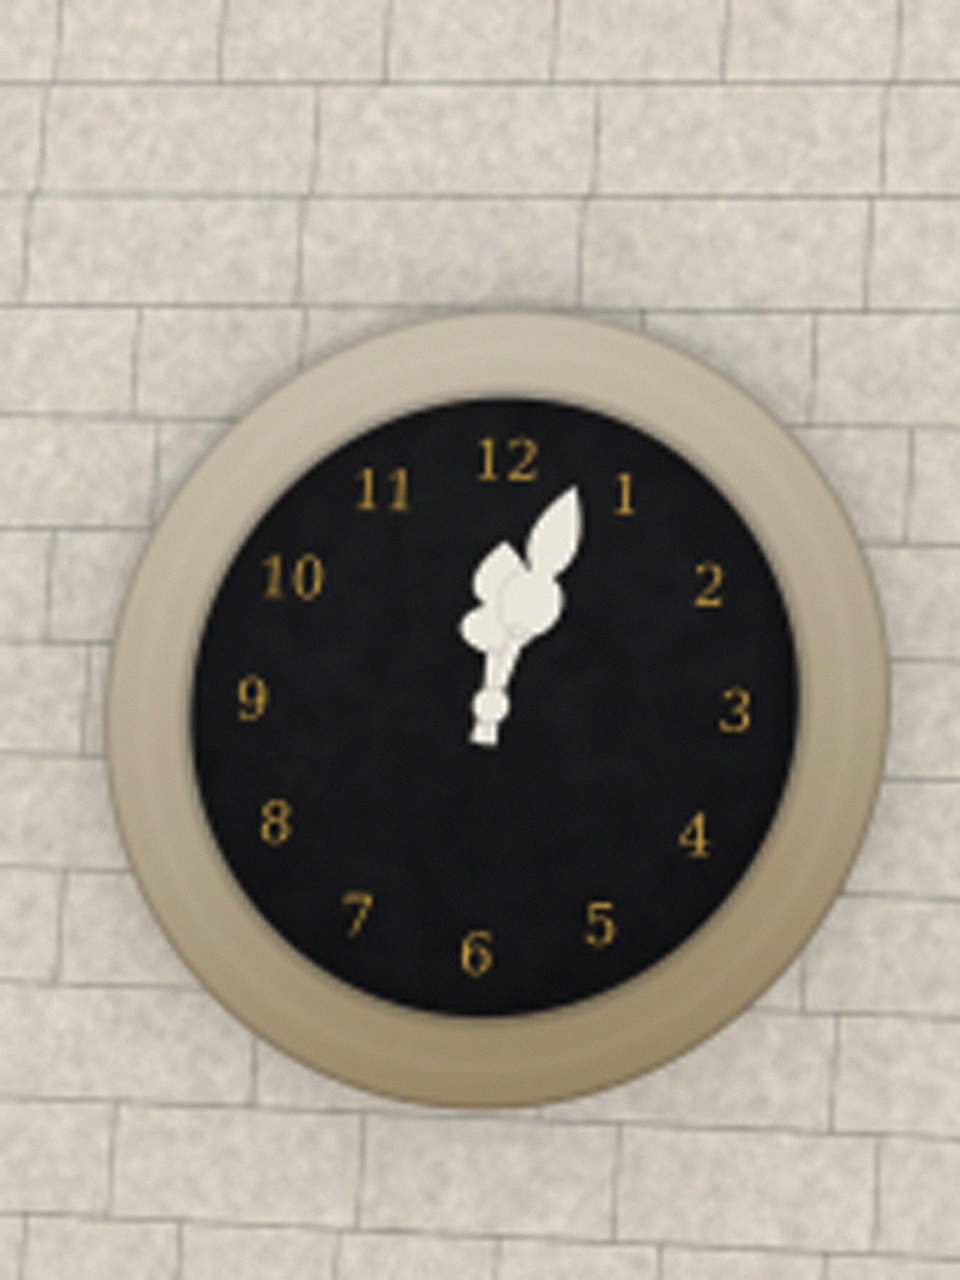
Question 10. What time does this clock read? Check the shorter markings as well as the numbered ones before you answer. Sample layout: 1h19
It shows 12h03
